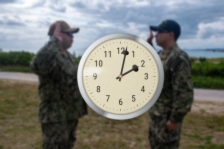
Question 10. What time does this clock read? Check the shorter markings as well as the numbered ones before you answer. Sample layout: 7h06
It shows 2h02
